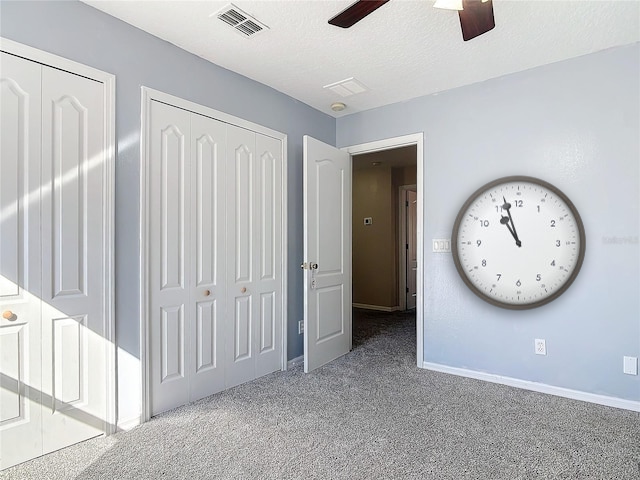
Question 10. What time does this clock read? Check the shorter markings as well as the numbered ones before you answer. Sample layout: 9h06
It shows 10h57
